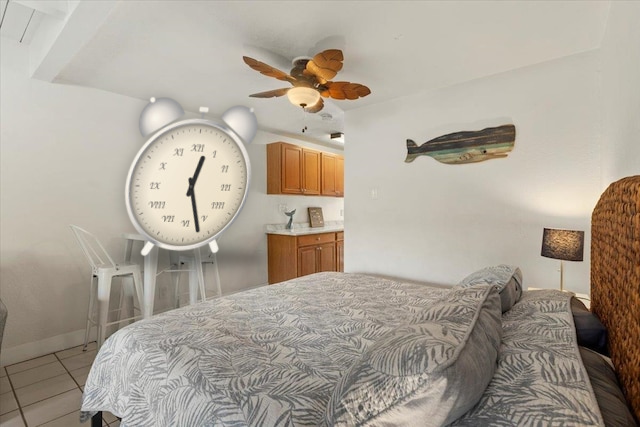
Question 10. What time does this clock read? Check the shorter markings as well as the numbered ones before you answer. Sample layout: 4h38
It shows 12h27
